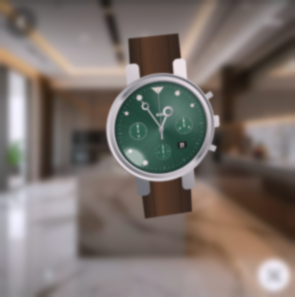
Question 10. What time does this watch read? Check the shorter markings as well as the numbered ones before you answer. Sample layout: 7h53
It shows 12h55
